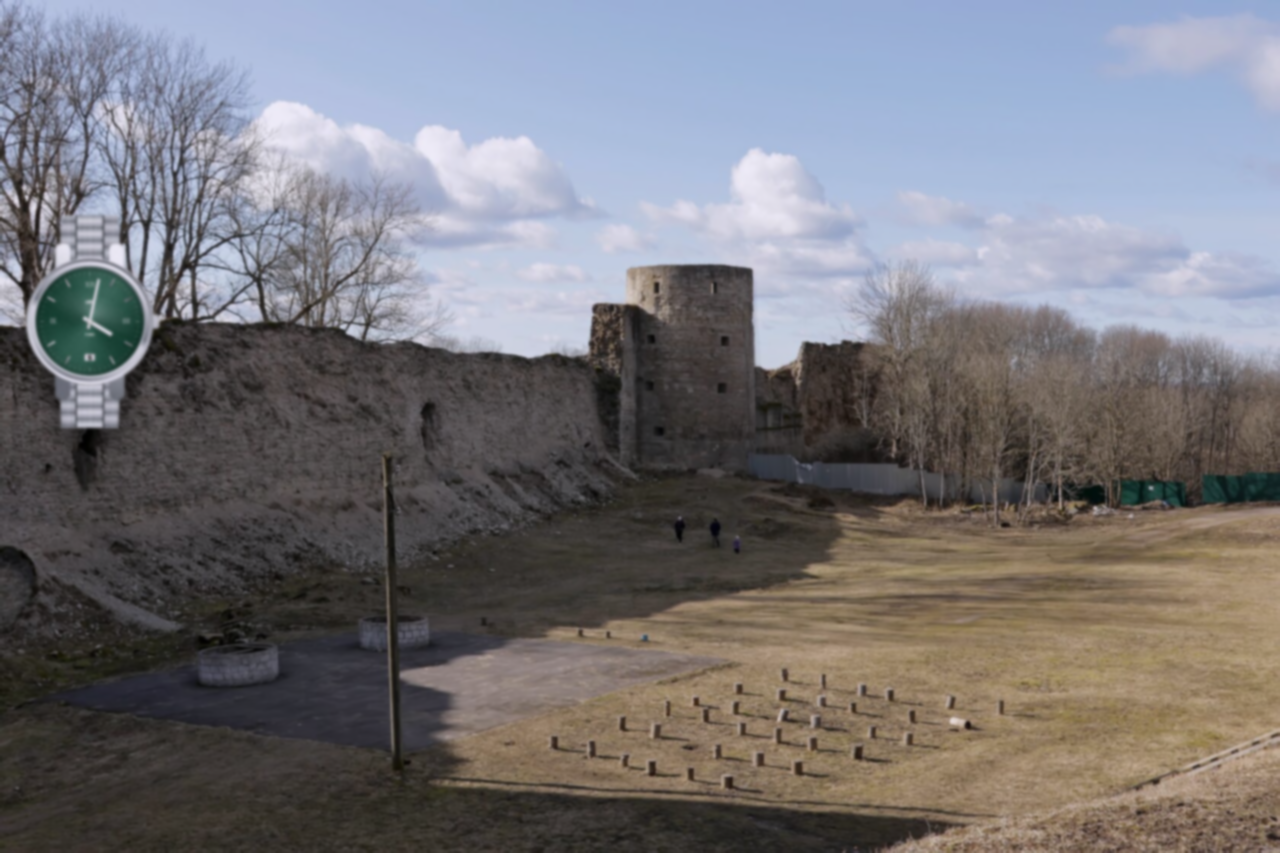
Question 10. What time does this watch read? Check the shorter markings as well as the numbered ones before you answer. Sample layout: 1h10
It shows 4h02
